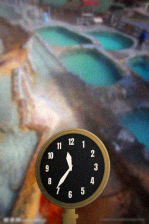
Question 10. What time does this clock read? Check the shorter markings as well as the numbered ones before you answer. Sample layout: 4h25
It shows 11h36
